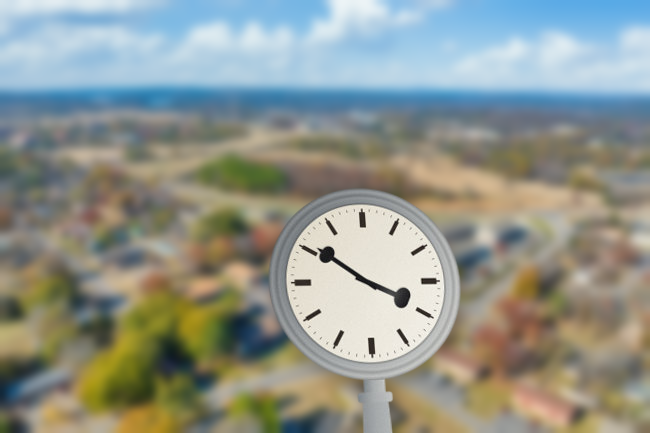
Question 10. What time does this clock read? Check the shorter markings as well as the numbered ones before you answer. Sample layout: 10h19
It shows 3h51
